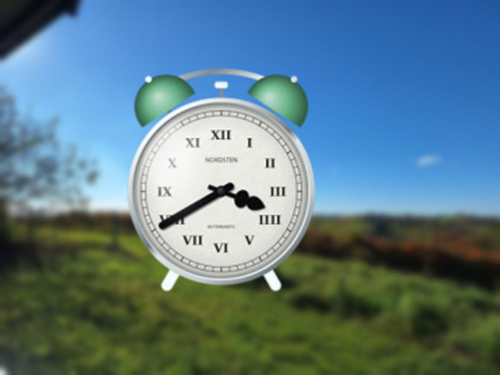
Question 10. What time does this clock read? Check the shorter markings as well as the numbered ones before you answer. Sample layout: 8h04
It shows 3h40
